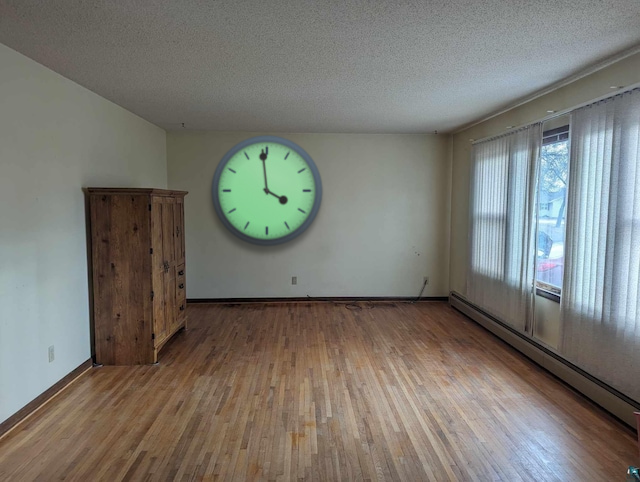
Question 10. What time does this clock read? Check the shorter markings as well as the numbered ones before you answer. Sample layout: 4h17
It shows 3h59
